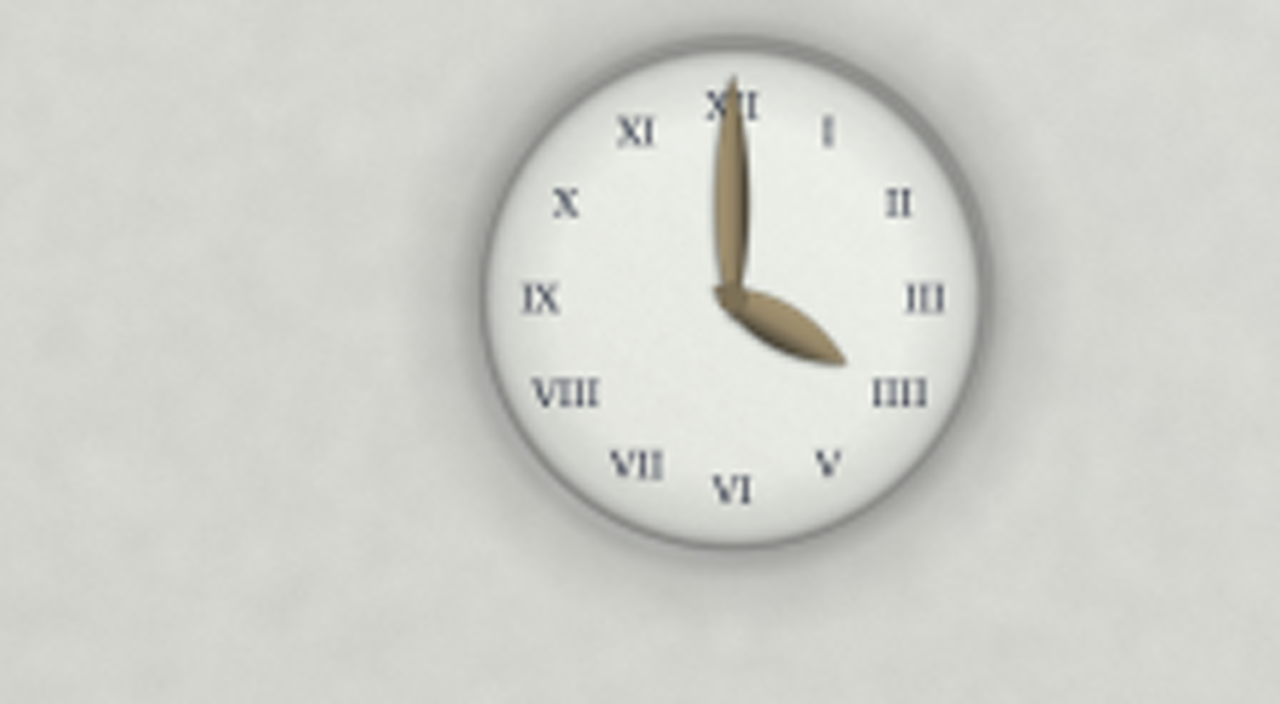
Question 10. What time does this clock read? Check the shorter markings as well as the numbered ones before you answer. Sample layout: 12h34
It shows 4h00
